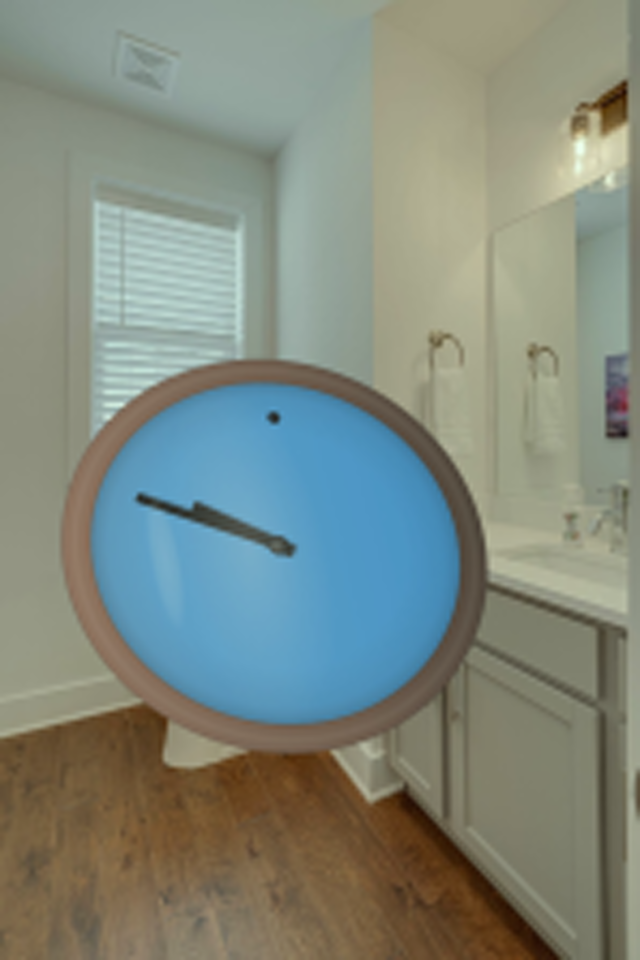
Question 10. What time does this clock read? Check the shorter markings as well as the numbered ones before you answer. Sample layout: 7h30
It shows 9h48
